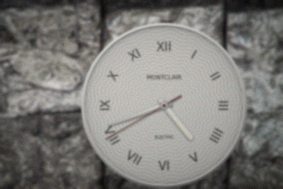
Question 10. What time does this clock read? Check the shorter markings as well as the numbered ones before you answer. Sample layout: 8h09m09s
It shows 4h41m40s
